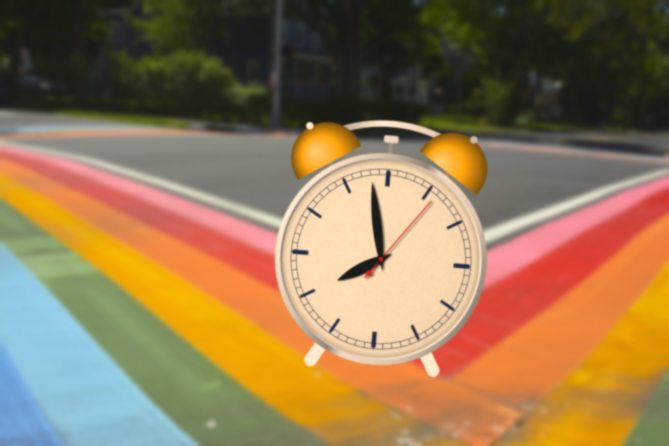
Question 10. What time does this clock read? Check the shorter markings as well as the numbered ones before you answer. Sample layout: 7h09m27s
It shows 7h58m06s
